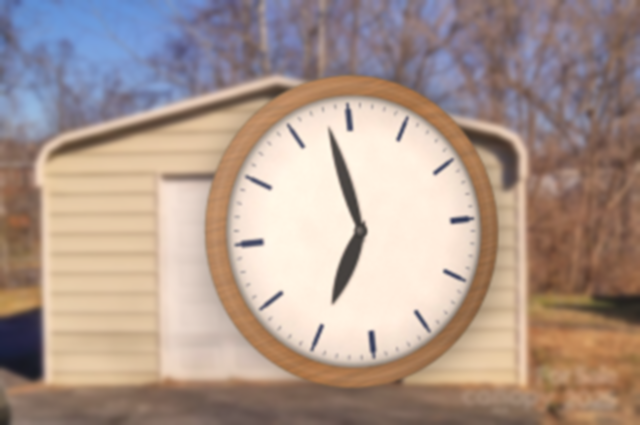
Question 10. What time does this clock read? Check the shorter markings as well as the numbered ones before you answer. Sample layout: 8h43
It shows 6h58
